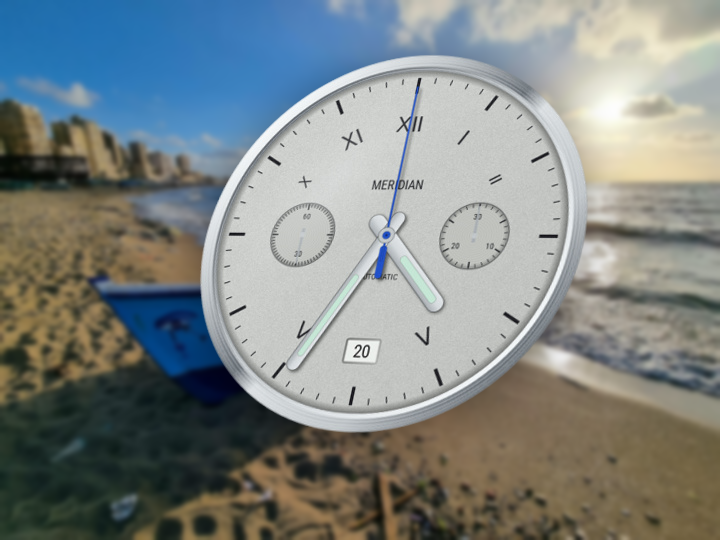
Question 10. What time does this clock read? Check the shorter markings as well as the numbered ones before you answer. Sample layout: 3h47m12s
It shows 4h34m30s
